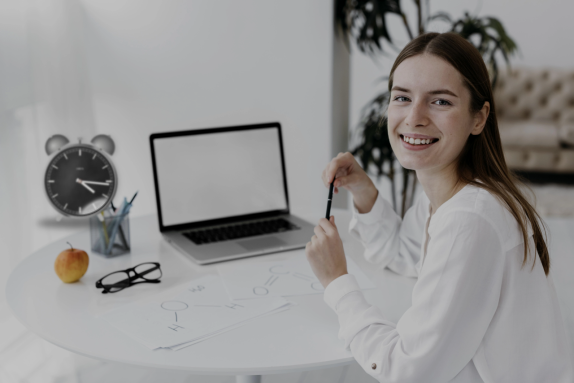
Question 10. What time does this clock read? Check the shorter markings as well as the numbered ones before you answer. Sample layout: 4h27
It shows 4h16
